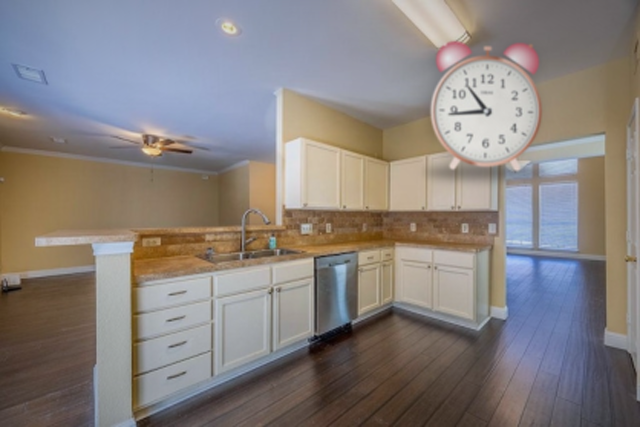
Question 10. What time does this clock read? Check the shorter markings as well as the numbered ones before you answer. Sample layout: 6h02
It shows 10h44
